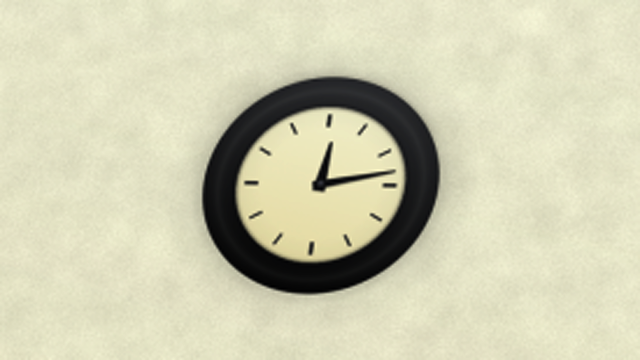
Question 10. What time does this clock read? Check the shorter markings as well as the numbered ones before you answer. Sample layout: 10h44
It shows 12h13
